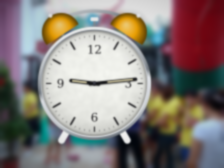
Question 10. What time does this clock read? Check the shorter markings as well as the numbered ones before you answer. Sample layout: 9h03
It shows 9h14
